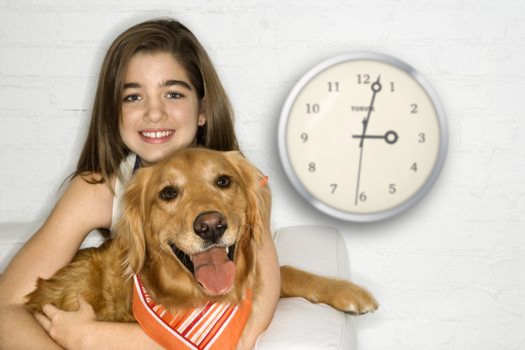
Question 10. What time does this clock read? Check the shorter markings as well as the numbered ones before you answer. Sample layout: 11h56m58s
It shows 3h02m31s
